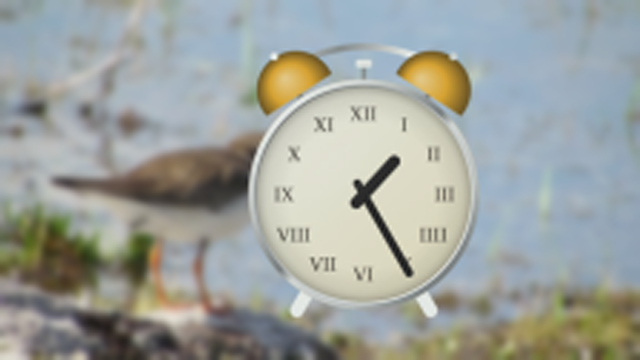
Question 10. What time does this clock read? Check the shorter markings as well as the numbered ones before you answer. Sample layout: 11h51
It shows 1h25
